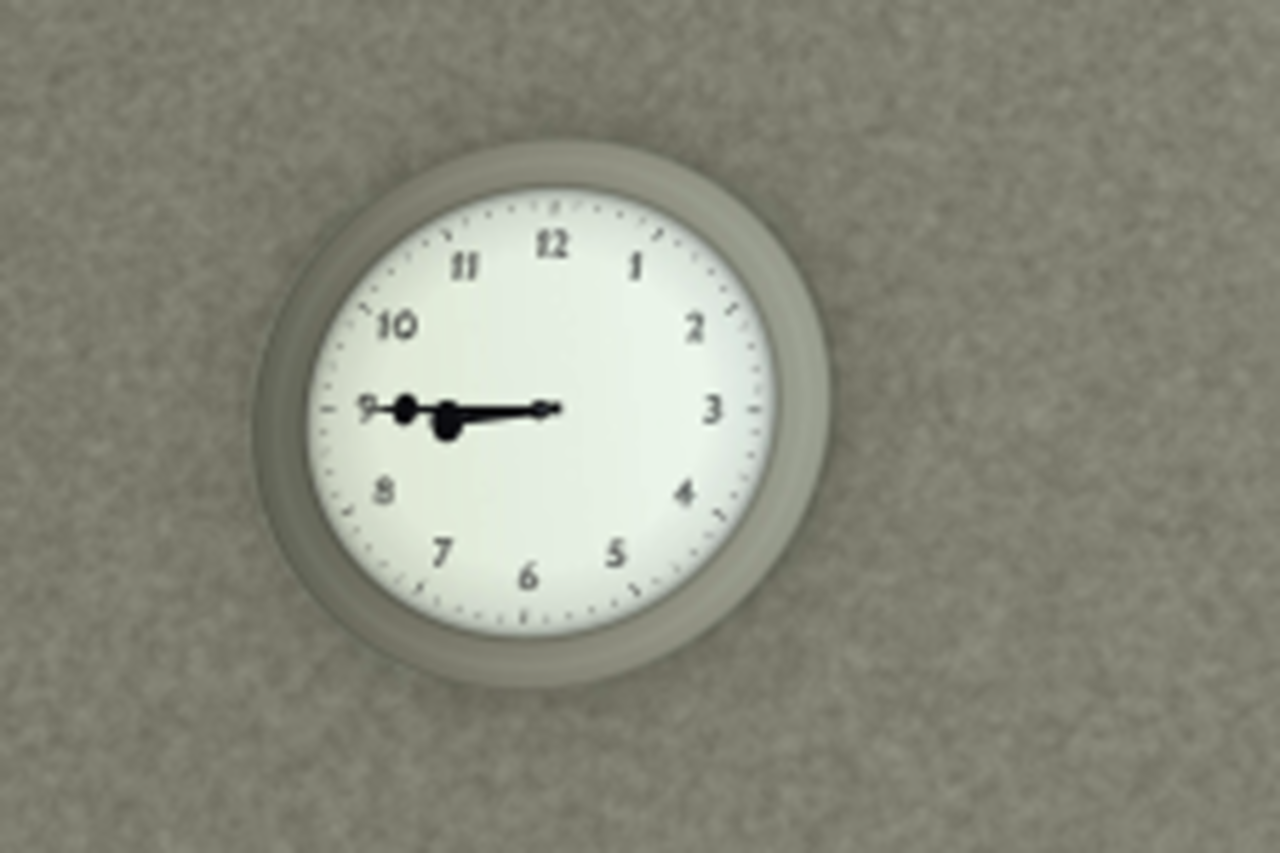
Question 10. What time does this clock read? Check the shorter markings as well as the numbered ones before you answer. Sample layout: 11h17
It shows 8h45
